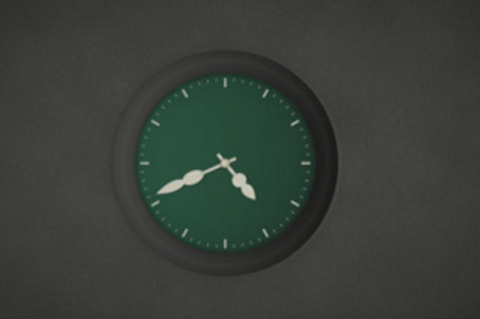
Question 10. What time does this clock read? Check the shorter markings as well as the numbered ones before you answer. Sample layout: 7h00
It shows 4h41
